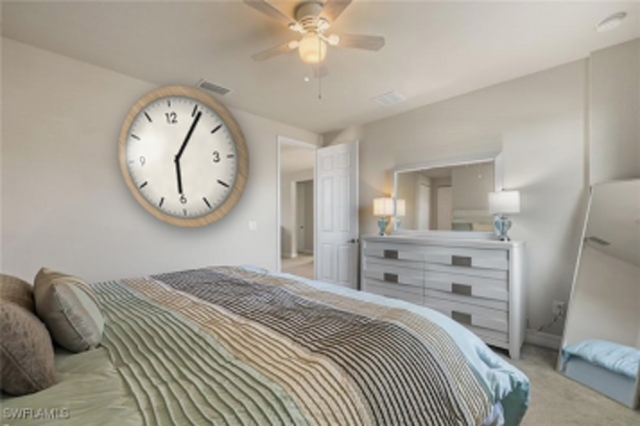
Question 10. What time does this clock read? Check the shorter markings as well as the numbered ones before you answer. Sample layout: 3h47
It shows 6h06
